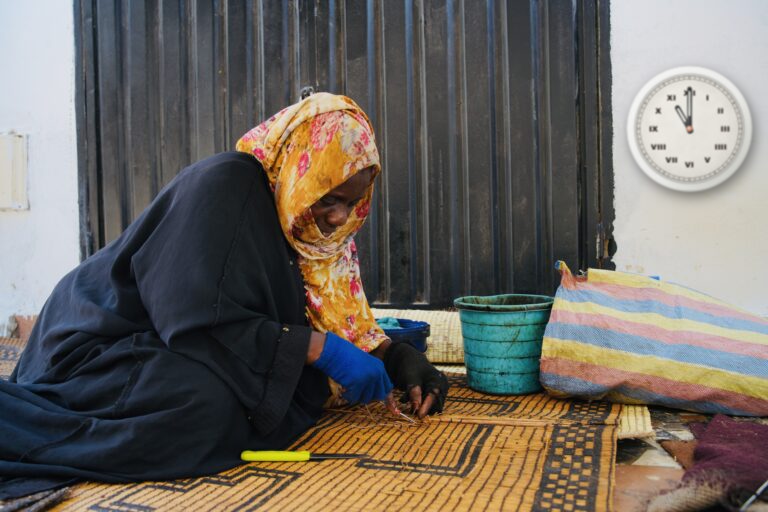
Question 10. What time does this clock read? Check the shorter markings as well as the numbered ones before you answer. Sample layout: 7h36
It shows 11h00
